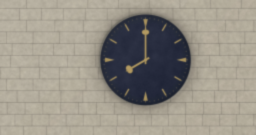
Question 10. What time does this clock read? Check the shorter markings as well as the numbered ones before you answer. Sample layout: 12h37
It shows 8h00
